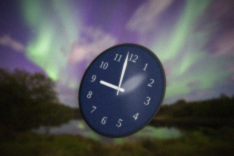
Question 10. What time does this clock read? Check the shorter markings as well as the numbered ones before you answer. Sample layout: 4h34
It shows 8h58
